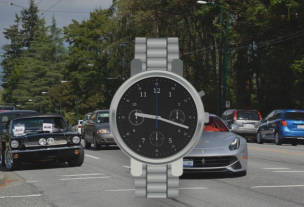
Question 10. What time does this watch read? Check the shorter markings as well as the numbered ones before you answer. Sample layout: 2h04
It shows 9h18
